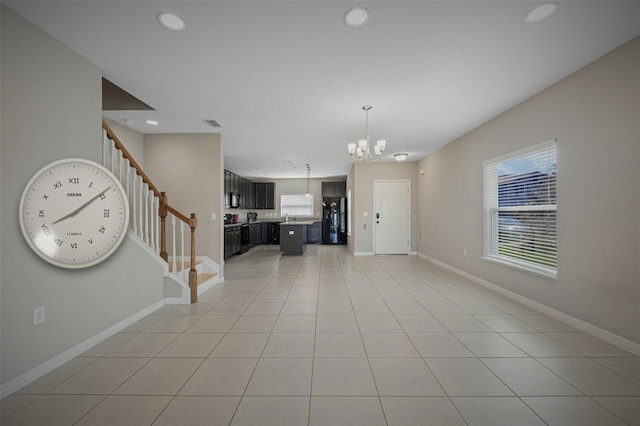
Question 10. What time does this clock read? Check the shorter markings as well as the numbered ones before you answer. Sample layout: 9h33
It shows 8h09
